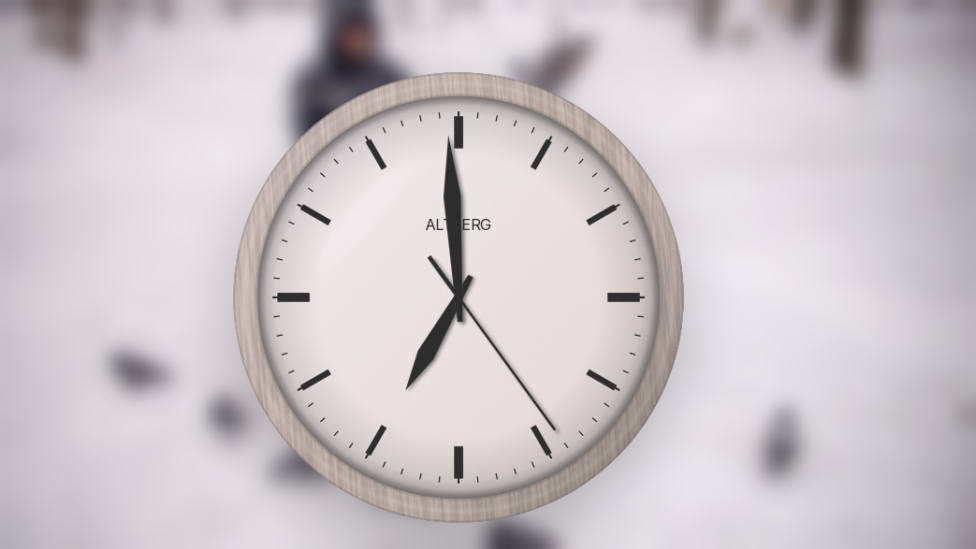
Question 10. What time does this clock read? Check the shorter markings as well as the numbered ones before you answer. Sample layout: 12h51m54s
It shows 6h59m24s
